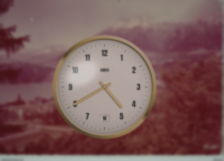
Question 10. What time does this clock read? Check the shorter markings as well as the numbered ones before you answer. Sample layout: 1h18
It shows 4h40
